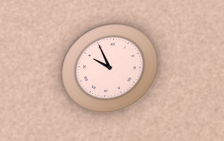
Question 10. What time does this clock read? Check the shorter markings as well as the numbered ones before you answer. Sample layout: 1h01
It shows 9h55
